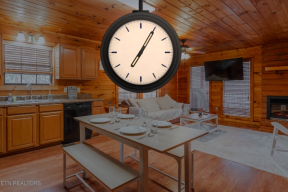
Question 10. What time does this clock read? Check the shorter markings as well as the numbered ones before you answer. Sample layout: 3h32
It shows 7h05
